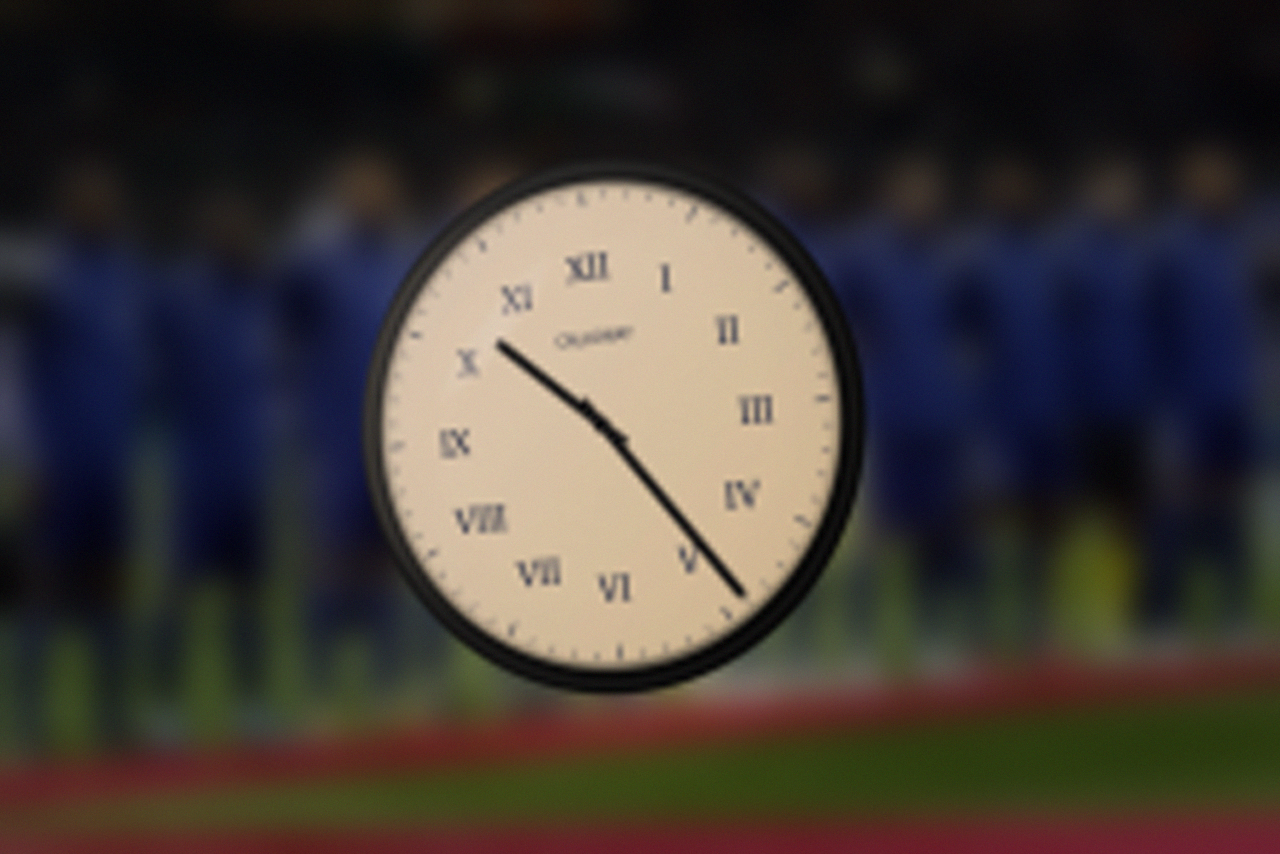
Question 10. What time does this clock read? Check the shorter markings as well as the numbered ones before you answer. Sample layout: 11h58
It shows 10h24
